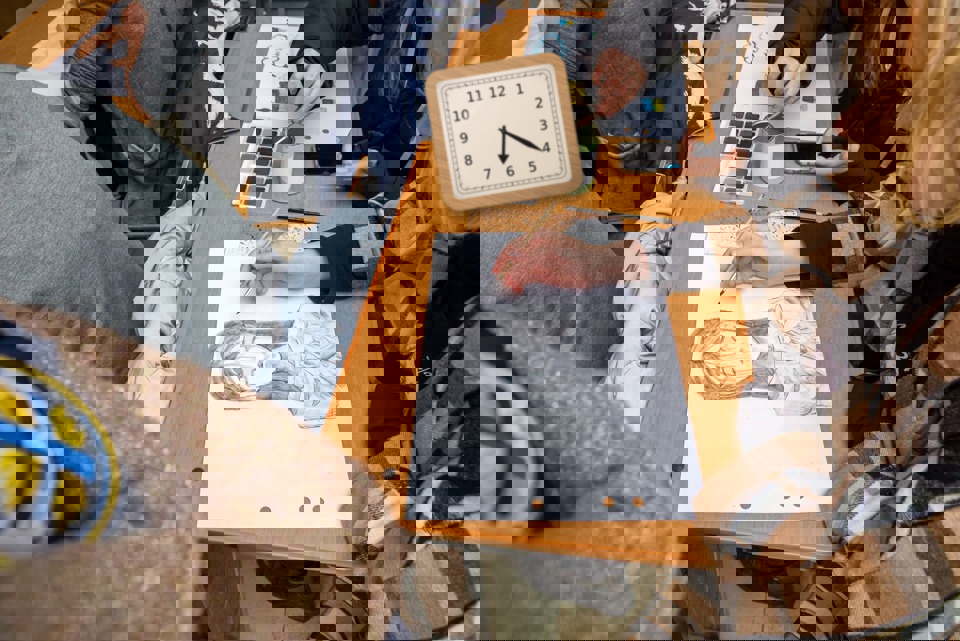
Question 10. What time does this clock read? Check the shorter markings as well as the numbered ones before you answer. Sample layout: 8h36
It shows 6h21
